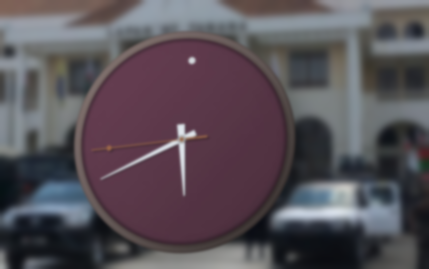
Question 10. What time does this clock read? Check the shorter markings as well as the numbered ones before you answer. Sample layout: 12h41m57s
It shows 5h39m43s
